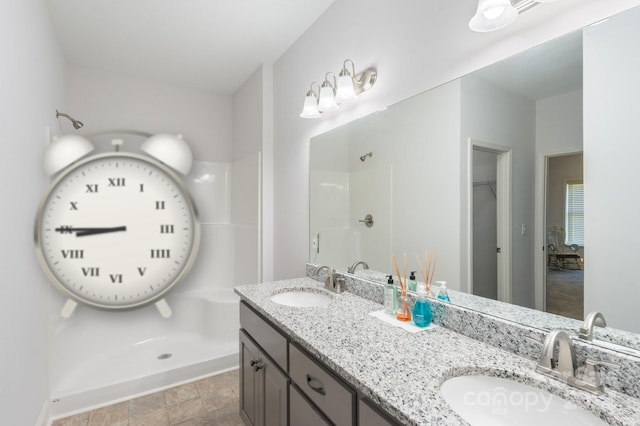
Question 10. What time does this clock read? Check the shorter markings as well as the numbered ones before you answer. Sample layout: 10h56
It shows 8h45
